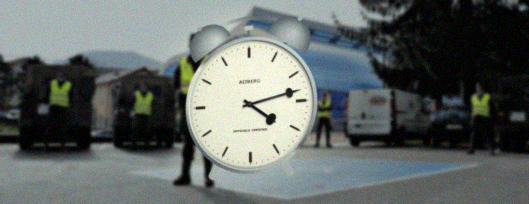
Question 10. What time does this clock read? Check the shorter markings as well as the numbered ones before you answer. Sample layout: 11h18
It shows 4h13
